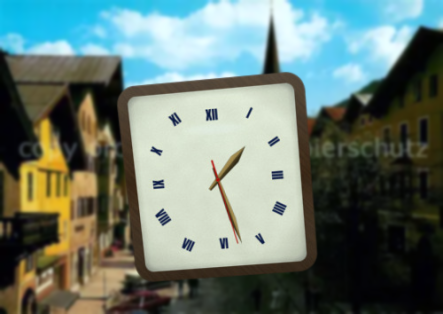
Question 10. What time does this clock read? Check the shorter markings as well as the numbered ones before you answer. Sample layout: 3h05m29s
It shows 1h27m28s
